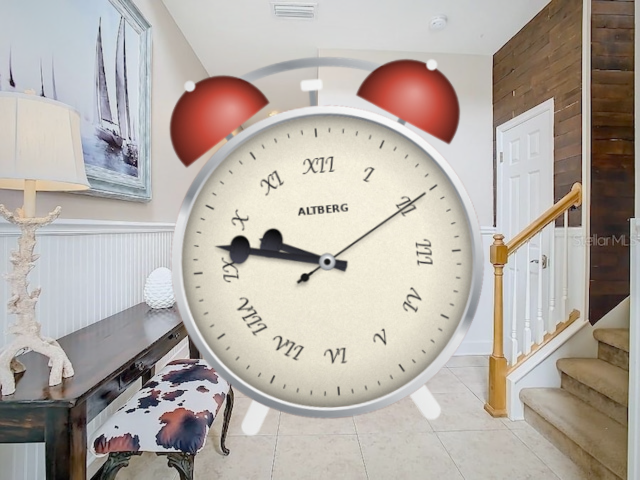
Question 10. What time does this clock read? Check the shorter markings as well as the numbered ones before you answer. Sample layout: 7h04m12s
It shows 9h47m10s
